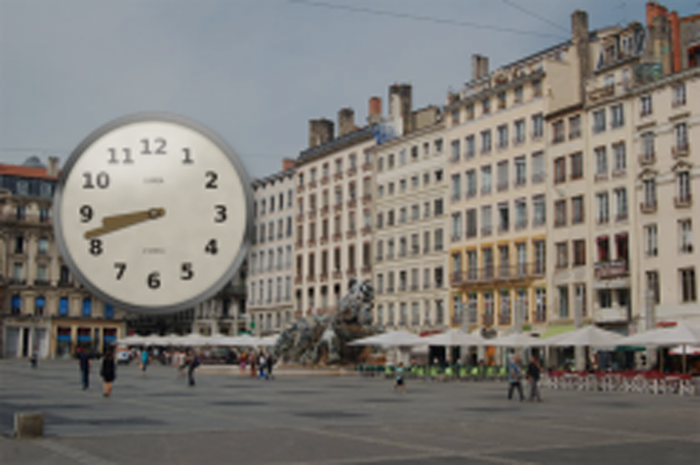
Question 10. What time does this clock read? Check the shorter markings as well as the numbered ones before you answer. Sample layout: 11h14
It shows 8h42
